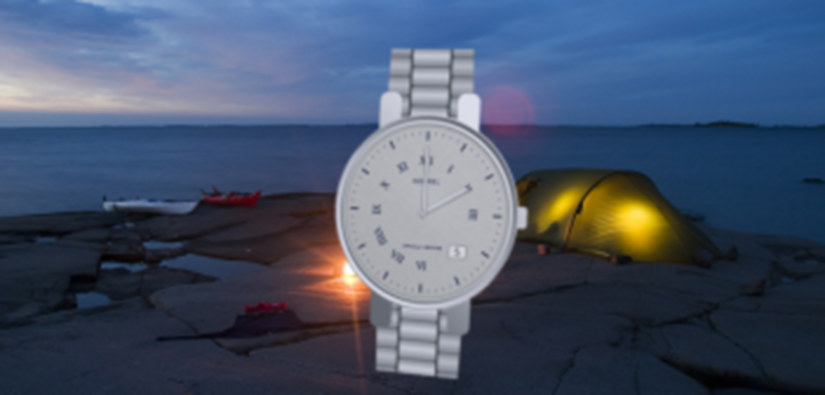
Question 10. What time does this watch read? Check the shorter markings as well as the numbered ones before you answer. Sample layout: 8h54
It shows 2h00
